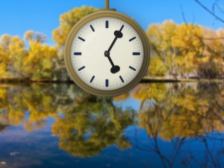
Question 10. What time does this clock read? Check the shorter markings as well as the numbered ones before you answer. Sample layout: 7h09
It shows 5h05
